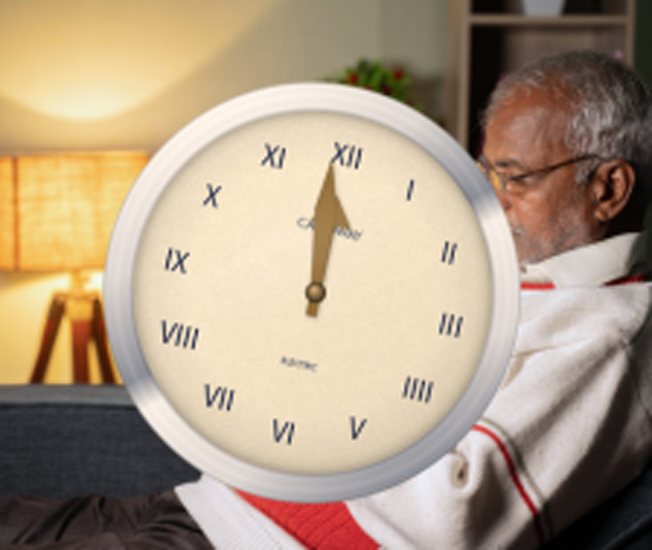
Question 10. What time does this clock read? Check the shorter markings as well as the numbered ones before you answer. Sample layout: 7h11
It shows 11h59
